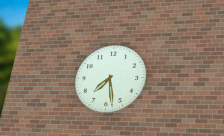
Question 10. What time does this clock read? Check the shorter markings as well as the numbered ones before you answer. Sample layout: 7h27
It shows 7h28
